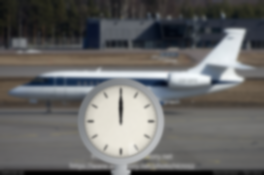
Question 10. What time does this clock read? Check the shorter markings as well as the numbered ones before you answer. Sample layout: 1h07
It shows 12h00
